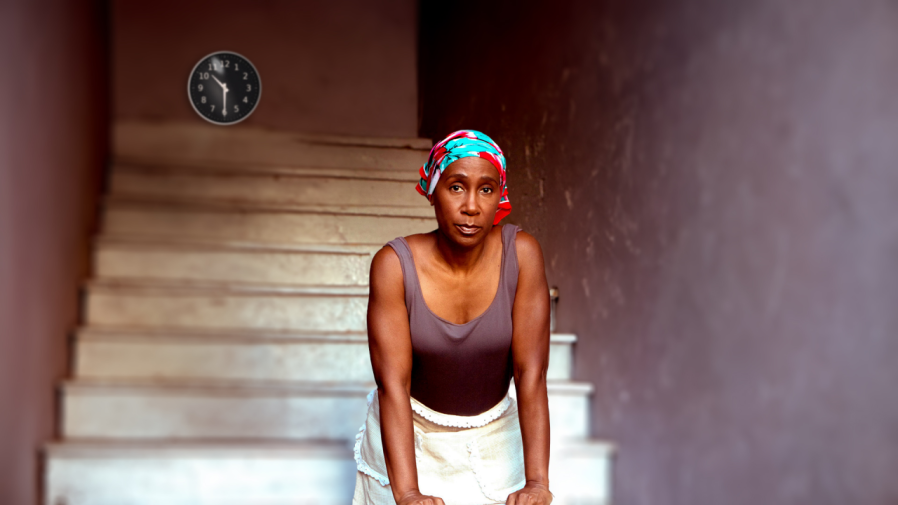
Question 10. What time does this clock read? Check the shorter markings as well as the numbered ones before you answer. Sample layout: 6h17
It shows 10h30
